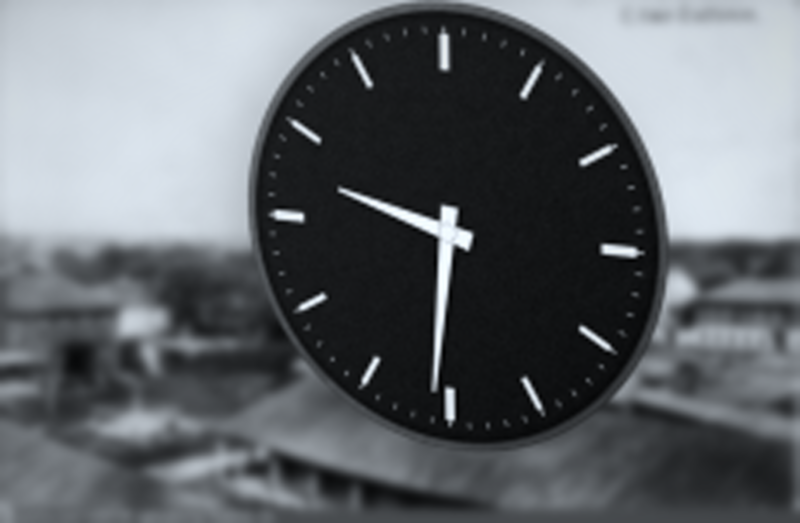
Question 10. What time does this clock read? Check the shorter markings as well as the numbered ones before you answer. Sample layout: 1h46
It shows 9h31
